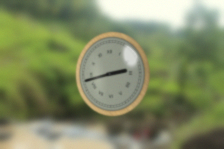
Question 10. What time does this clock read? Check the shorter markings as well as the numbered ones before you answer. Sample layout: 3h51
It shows 2h43
